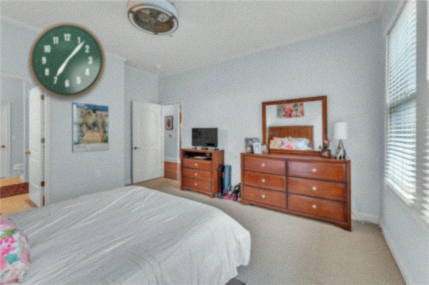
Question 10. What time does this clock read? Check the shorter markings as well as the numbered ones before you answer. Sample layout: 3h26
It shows 7h07
